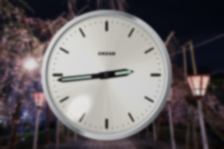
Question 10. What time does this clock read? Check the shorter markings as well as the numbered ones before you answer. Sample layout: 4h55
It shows 2h44
